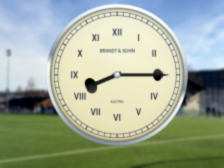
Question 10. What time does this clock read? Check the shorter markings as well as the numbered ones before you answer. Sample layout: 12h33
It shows 8h15
